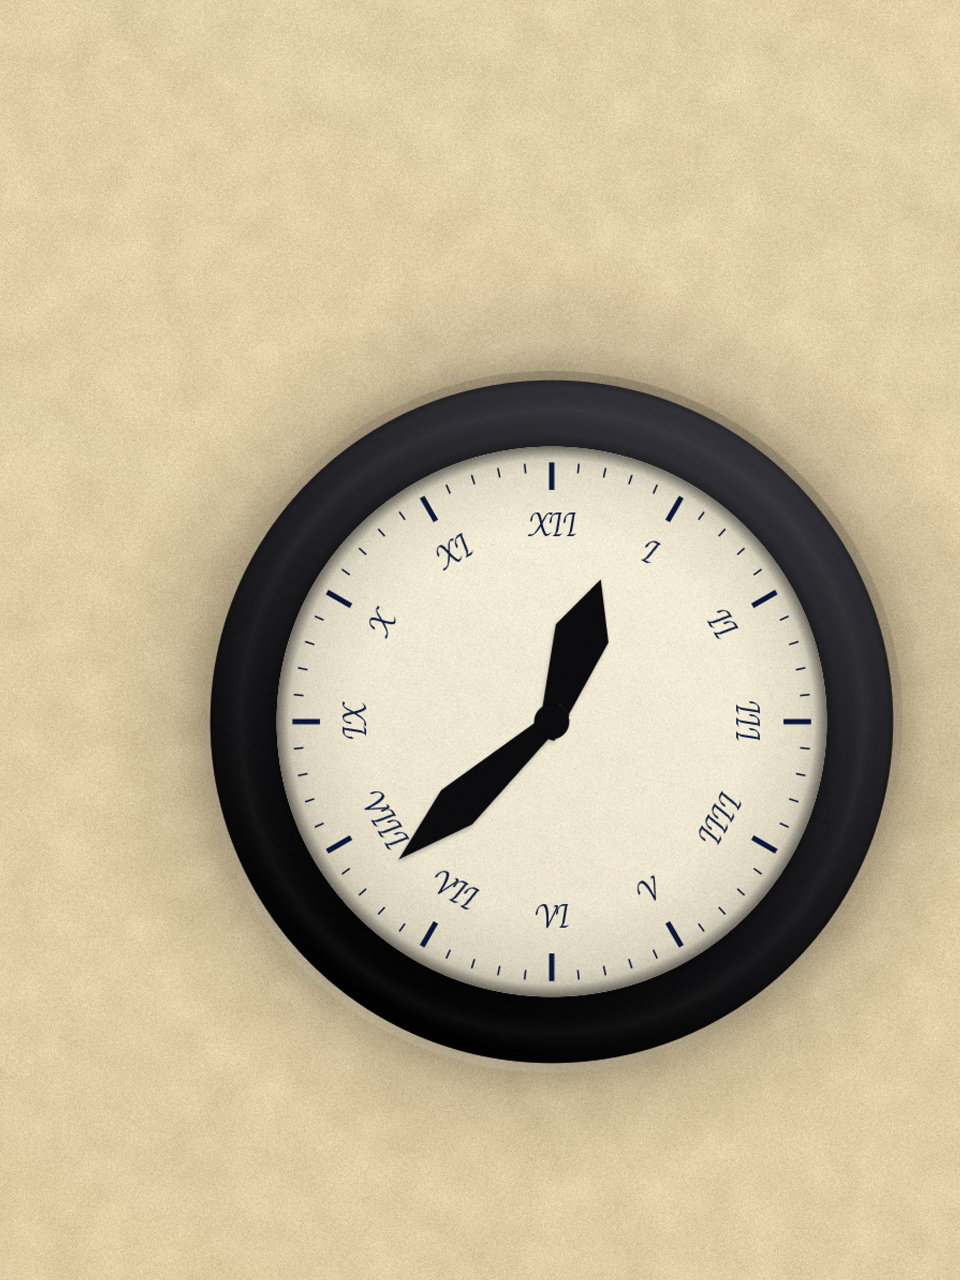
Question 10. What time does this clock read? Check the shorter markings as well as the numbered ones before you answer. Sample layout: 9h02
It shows 12h38
